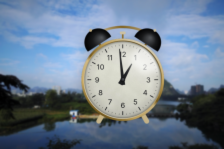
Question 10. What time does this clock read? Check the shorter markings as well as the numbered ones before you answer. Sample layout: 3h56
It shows 12h59
